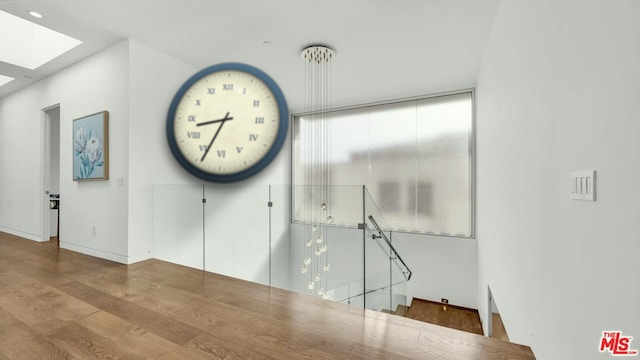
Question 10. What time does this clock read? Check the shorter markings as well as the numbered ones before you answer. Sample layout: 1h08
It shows 8h34
